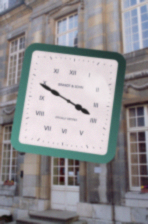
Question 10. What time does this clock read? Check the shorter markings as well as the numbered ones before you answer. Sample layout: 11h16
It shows 3h49
